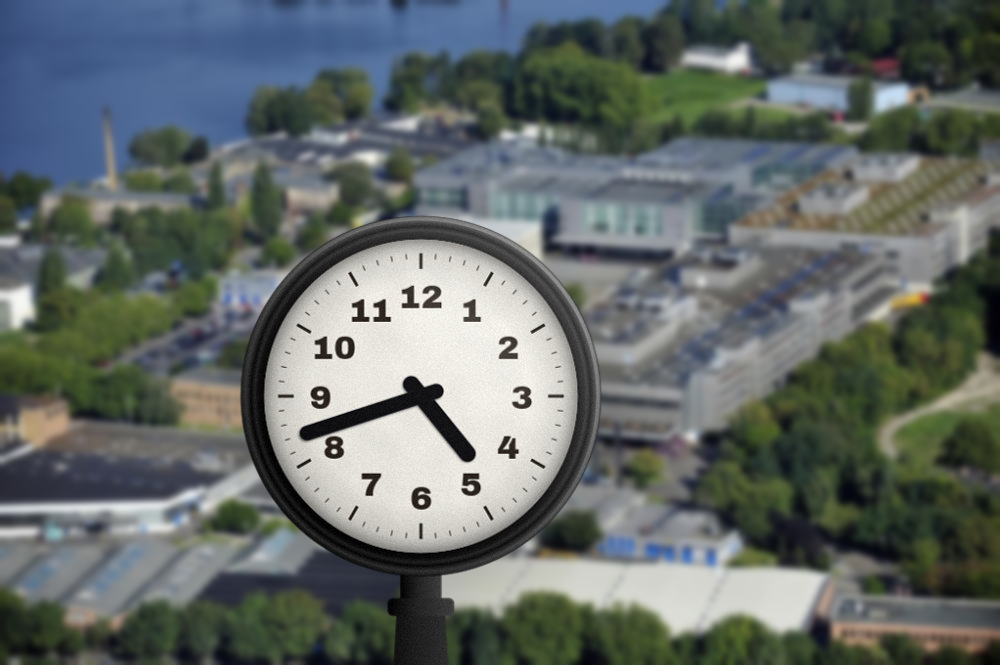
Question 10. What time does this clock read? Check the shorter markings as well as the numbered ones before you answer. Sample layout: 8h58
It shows 4h42
